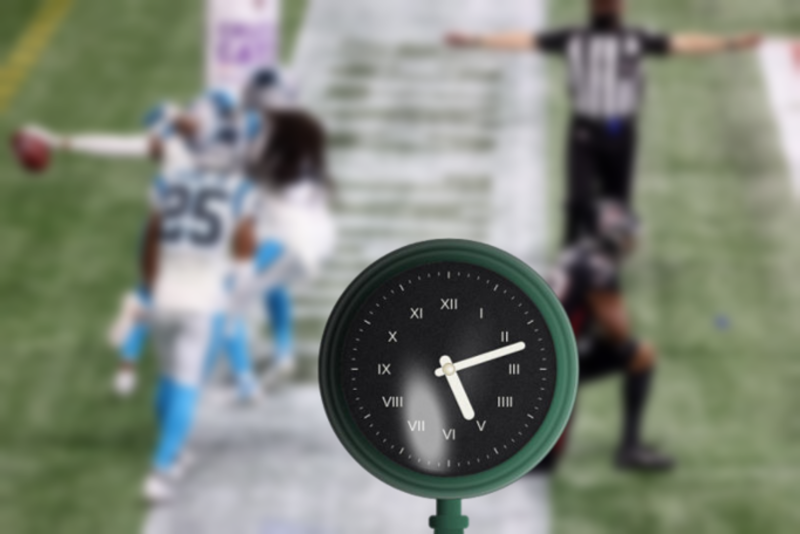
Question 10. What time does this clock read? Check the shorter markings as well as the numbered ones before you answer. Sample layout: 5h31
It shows 5h12
